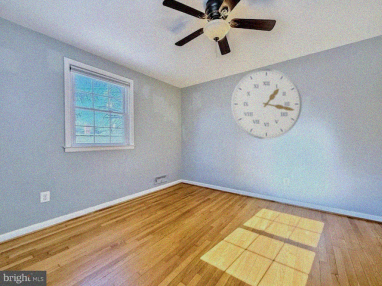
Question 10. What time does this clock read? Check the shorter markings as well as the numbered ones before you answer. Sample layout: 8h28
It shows 1h17
